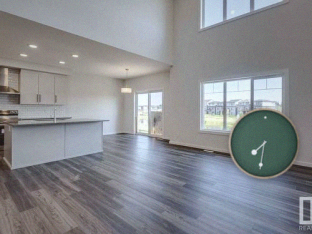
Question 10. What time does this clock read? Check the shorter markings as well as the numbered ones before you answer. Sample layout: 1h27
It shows 7h31
